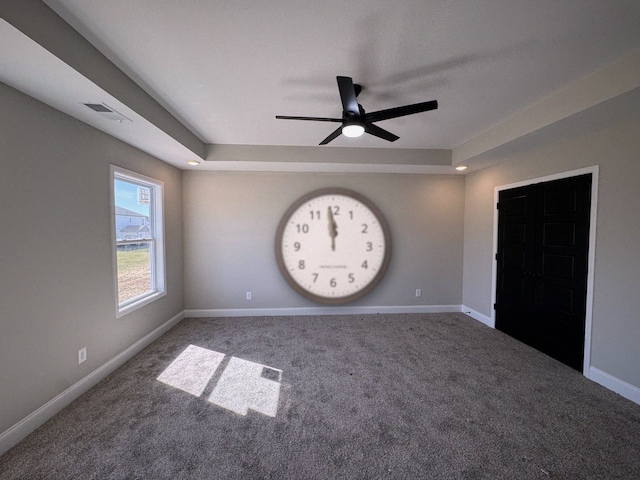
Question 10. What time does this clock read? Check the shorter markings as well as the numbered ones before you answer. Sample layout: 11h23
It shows 11h59
